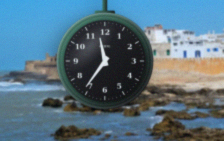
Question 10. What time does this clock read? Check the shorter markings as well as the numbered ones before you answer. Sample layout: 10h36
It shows 11h36
